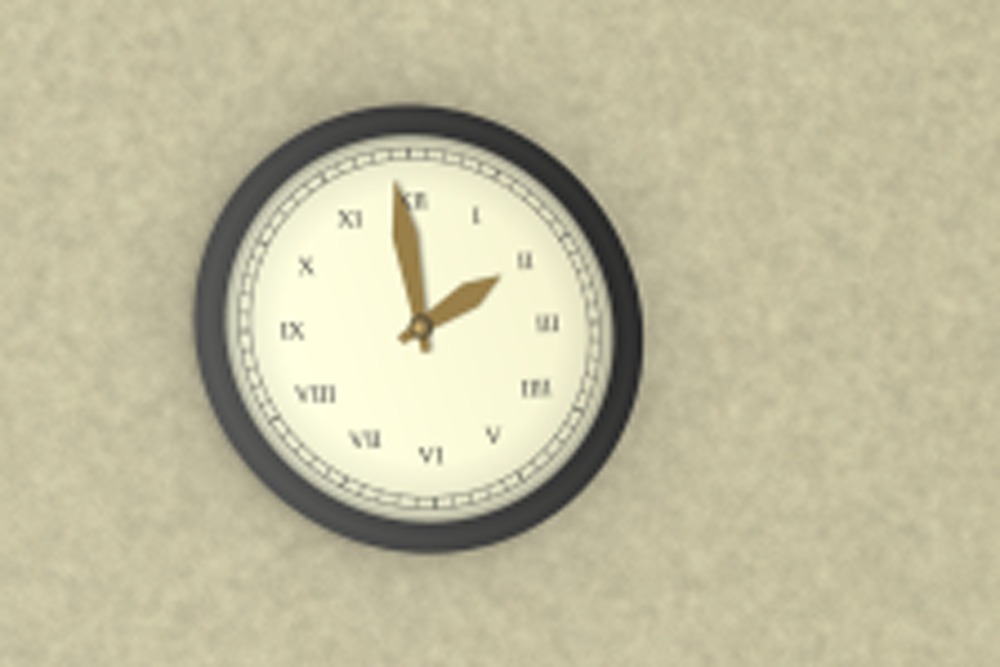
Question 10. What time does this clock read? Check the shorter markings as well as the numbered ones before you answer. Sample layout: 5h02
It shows 1h59
